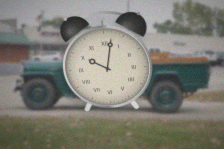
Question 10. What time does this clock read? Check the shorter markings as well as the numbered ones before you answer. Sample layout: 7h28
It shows 10h02
